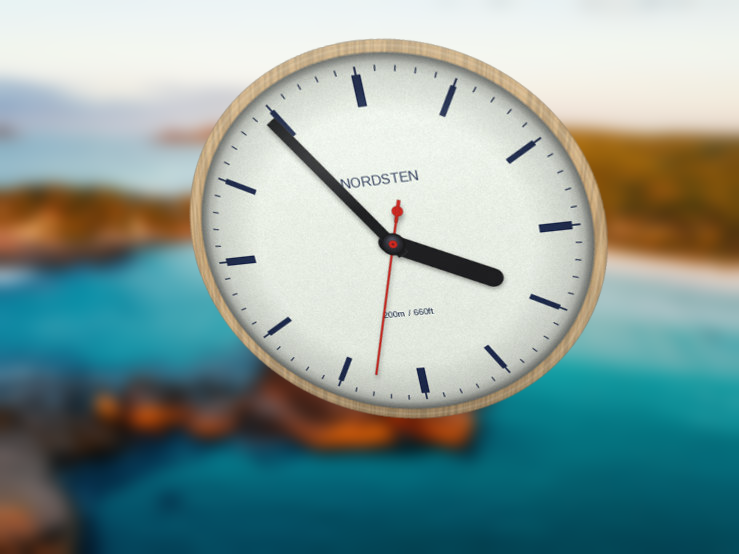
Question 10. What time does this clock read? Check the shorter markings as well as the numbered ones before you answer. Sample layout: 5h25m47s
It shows 3h54m33s
